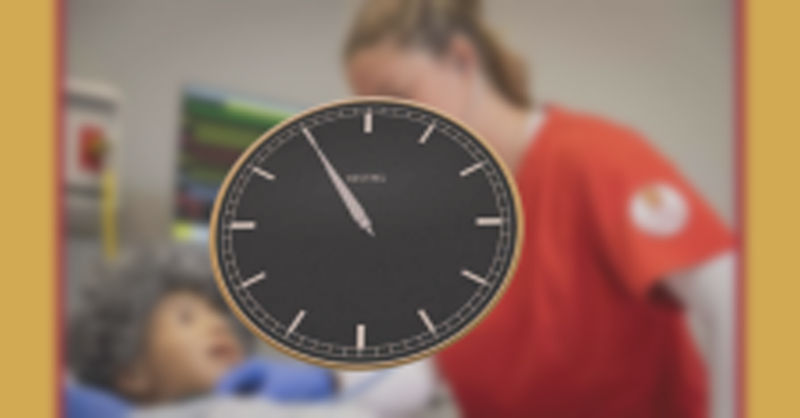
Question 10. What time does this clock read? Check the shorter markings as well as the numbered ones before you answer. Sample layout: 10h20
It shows 10h55
